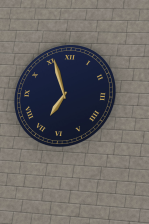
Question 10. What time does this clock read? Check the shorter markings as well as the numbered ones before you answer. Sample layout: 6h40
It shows 6h56
